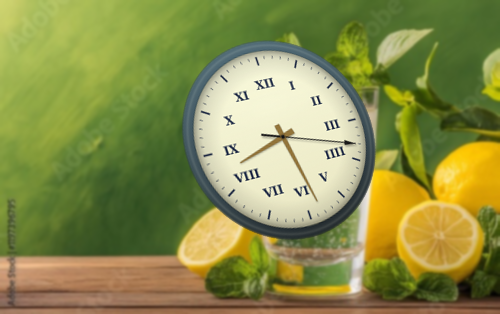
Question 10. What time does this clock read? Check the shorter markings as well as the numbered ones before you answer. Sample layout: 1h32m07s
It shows 8h28m18s
